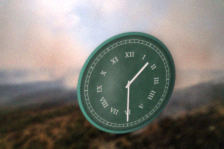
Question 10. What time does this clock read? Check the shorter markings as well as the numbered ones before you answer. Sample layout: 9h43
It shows 1h30
